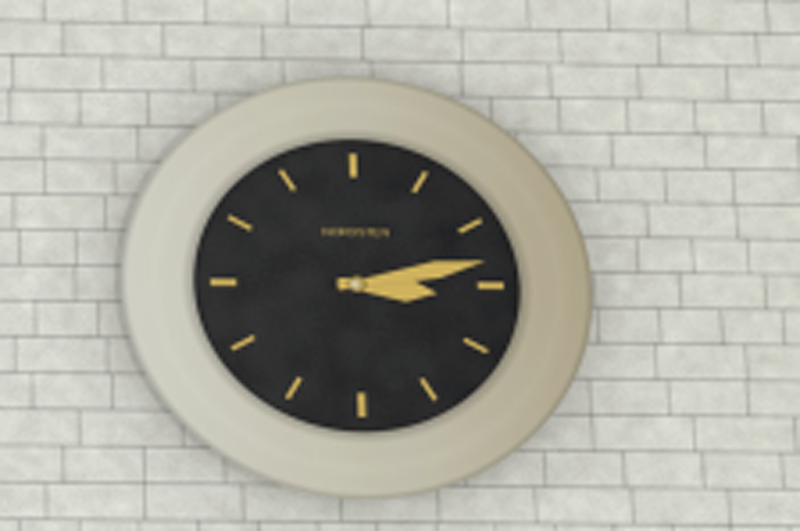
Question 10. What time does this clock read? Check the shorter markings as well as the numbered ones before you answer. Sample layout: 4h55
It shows 3h13
